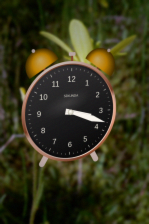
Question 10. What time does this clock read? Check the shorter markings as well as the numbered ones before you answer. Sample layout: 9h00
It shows 3h18
